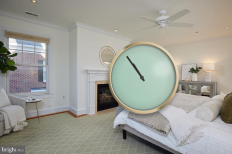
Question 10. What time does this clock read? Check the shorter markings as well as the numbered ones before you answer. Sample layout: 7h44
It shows 10h54
